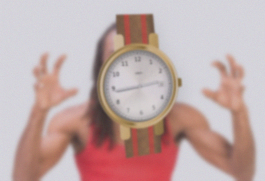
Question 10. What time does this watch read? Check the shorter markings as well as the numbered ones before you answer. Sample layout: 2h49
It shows 2h44
